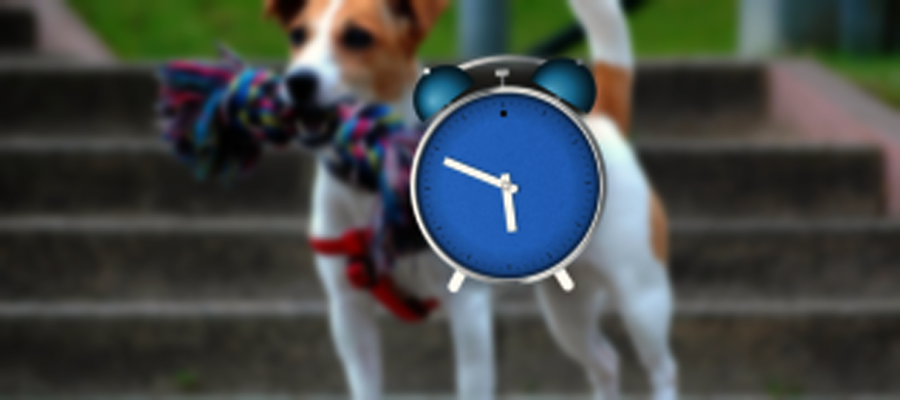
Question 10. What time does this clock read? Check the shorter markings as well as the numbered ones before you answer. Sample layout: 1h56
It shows 5h49
